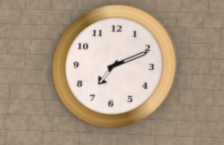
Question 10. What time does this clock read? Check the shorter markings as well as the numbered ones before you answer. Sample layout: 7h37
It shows 7h11
